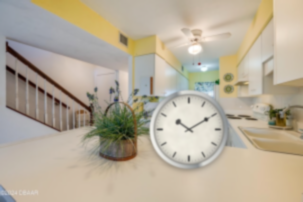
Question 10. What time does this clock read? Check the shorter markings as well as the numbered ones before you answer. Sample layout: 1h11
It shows 10h10
